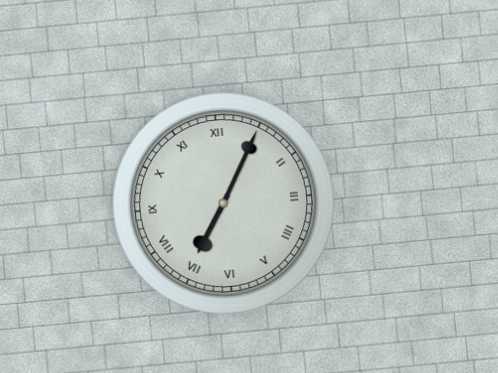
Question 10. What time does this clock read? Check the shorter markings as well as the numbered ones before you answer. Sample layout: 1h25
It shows 7h05
